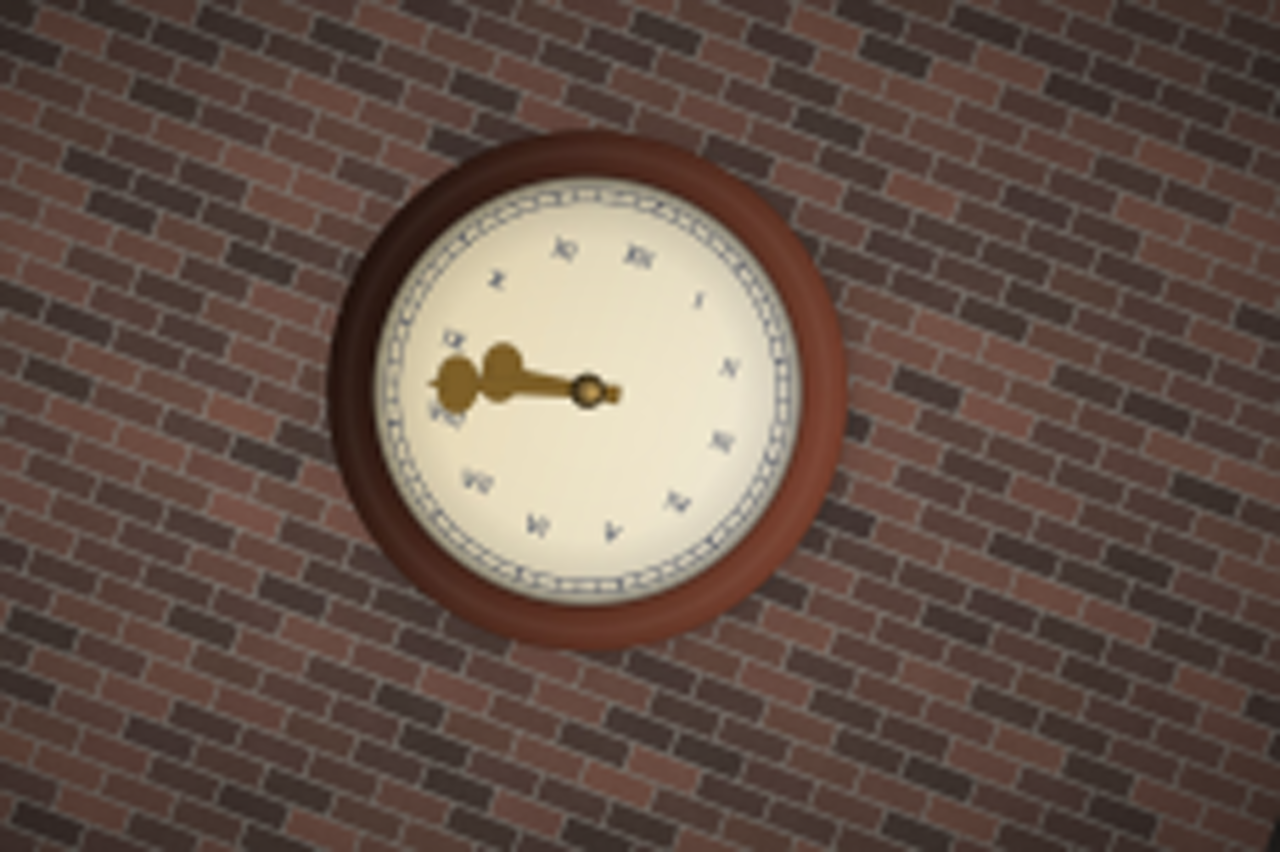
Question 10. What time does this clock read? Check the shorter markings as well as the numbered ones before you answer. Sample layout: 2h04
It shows 8h42
